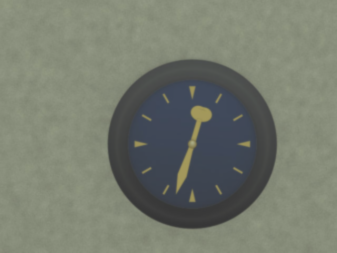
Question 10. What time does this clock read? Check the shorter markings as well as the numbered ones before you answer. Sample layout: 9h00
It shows 12h33
